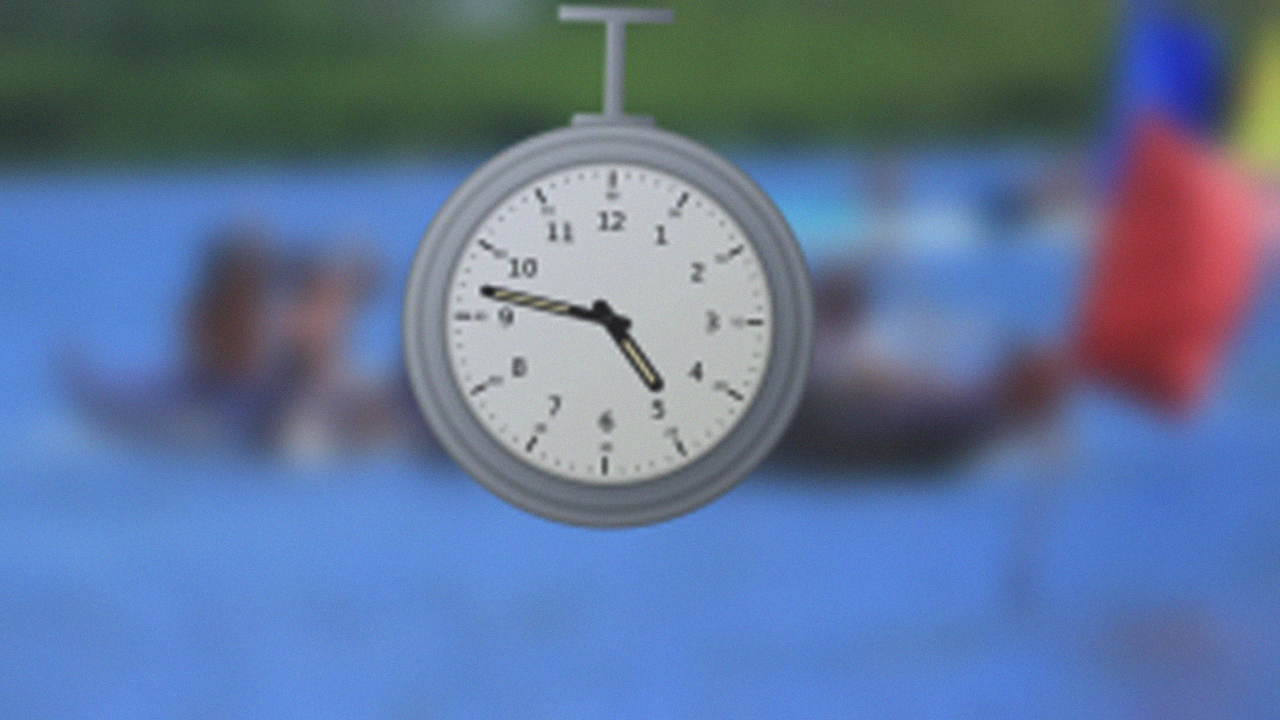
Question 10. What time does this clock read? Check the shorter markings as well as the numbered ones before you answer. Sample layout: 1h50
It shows 4h47
